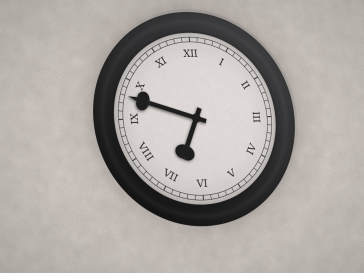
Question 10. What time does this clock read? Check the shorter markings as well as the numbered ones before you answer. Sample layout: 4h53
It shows 6h48
